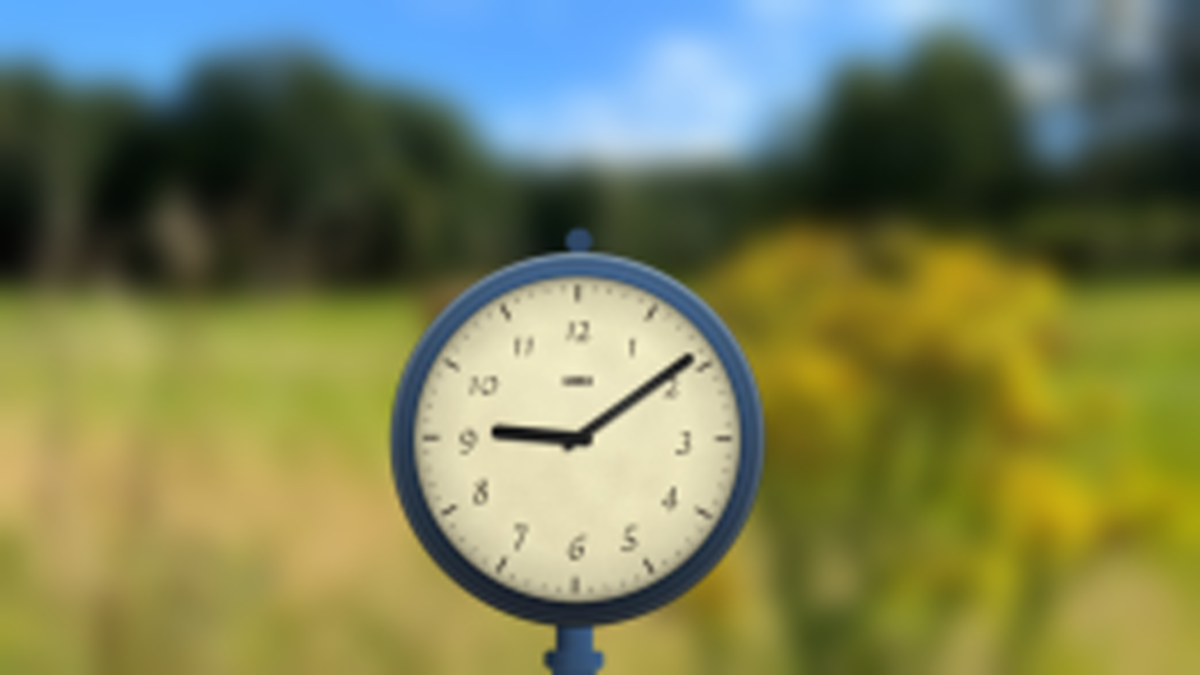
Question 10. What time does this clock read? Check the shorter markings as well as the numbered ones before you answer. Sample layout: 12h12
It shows 9h09
